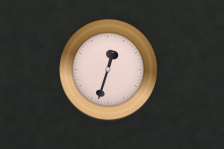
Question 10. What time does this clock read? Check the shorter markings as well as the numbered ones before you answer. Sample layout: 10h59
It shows 12h33
